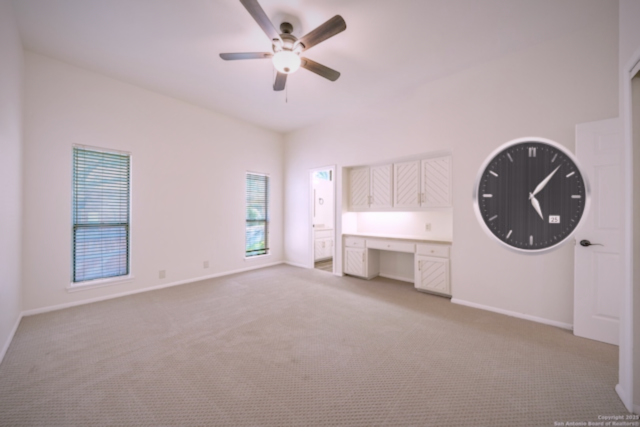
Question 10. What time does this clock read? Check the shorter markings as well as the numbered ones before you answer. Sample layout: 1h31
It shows 5h07
